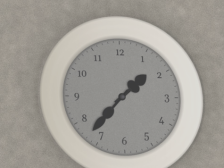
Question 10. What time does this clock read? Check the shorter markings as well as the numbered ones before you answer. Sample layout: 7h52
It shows 1h37
